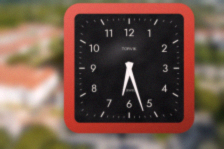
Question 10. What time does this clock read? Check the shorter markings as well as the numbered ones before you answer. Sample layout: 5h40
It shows 6h27
